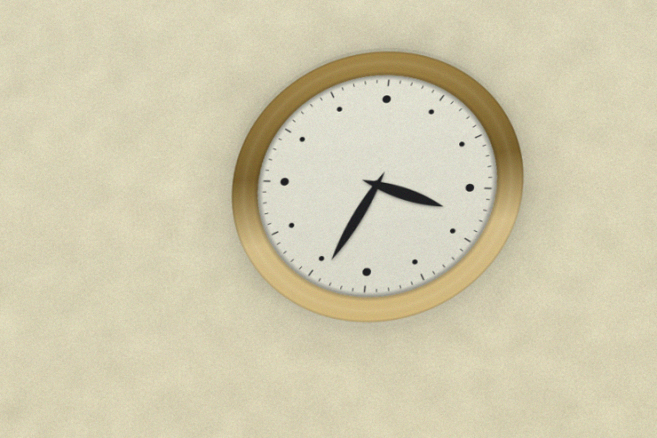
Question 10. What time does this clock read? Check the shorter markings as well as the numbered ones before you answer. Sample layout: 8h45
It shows 3h34
